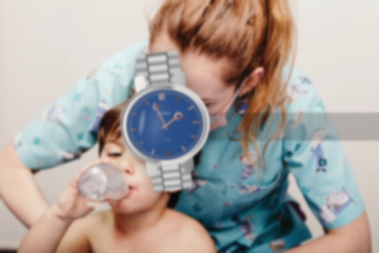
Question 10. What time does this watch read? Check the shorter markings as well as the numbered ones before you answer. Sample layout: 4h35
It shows 1h57
